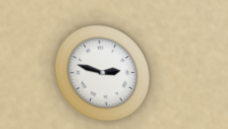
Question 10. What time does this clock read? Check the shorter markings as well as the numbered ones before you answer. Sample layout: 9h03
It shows 2h48
